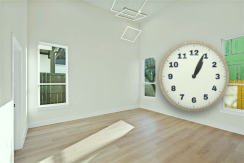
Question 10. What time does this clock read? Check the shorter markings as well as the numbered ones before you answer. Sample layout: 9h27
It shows 1h04
